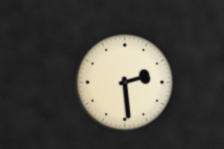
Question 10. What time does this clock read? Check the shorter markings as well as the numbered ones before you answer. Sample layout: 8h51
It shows 2h29
